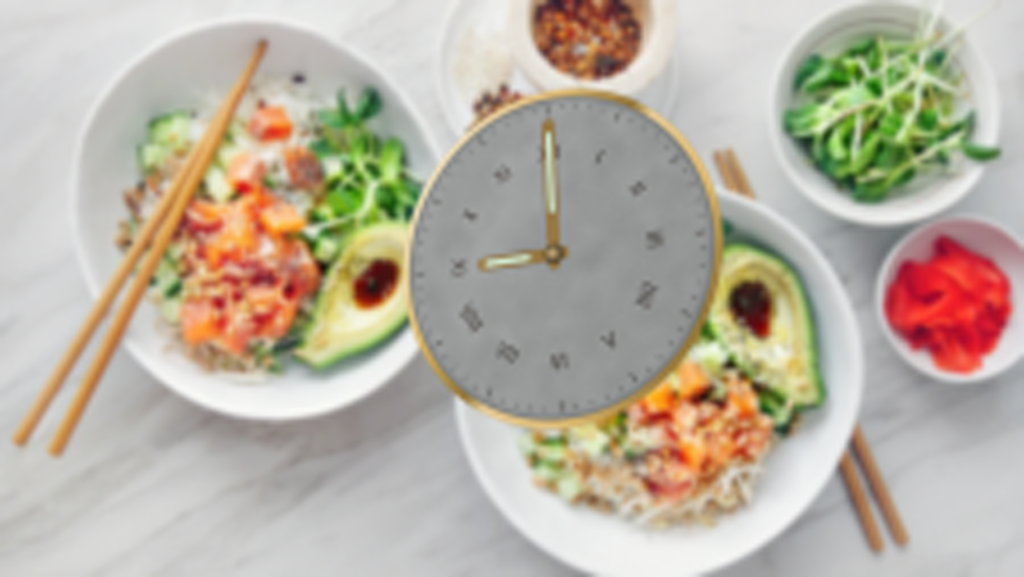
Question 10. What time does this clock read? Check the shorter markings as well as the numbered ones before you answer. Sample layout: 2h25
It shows 9h00
